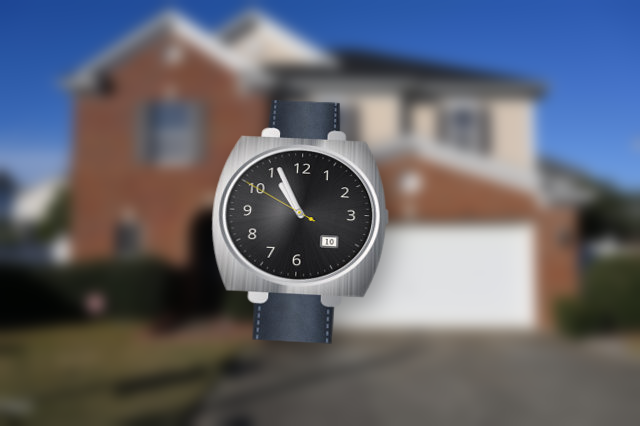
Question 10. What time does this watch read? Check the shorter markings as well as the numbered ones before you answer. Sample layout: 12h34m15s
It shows 10h55m50s
